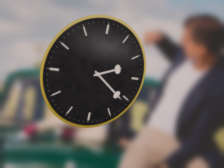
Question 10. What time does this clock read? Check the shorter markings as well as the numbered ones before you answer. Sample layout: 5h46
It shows 2h21
